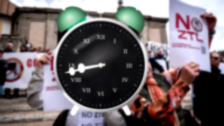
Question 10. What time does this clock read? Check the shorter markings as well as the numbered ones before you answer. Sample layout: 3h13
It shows 8h43
